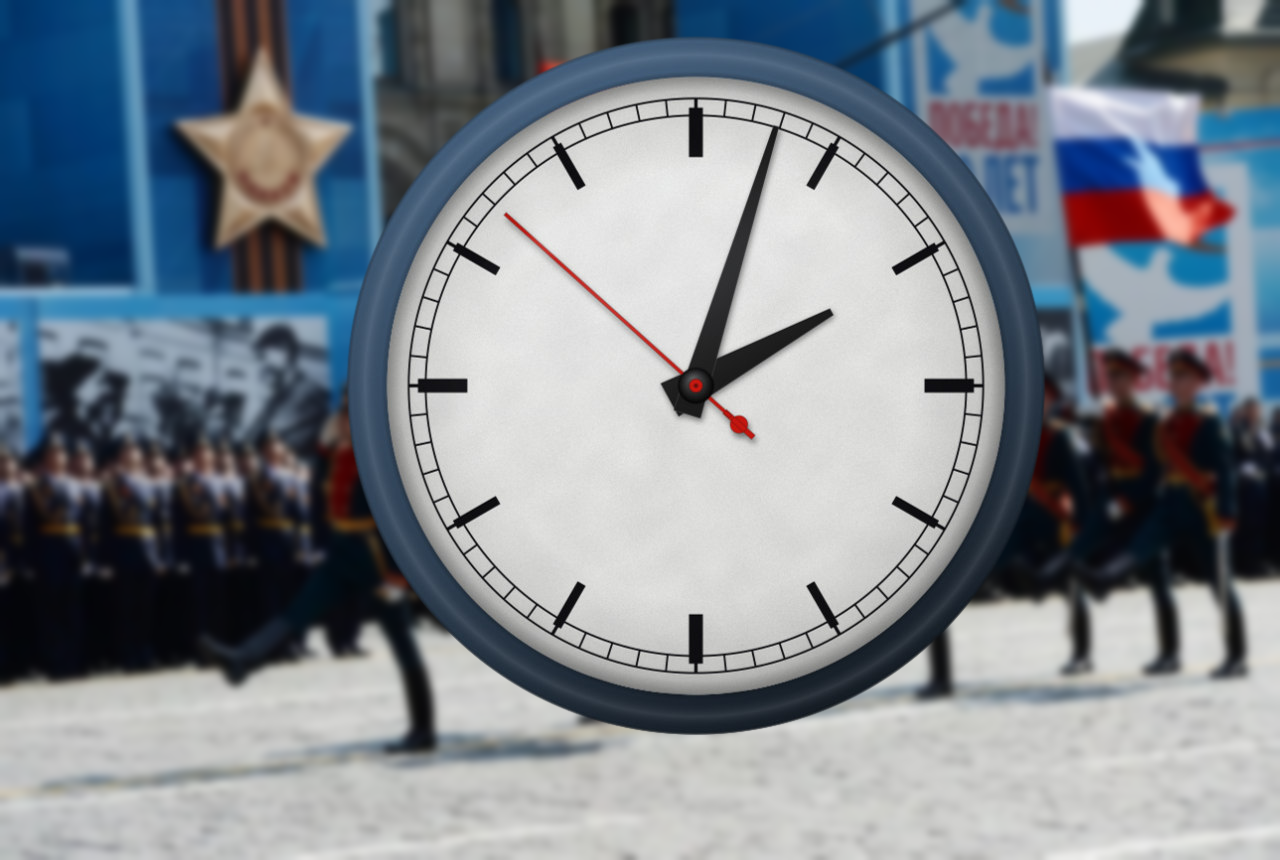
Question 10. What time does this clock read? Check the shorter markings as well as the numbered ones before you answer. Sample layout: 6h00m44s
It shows 2h02m52s
